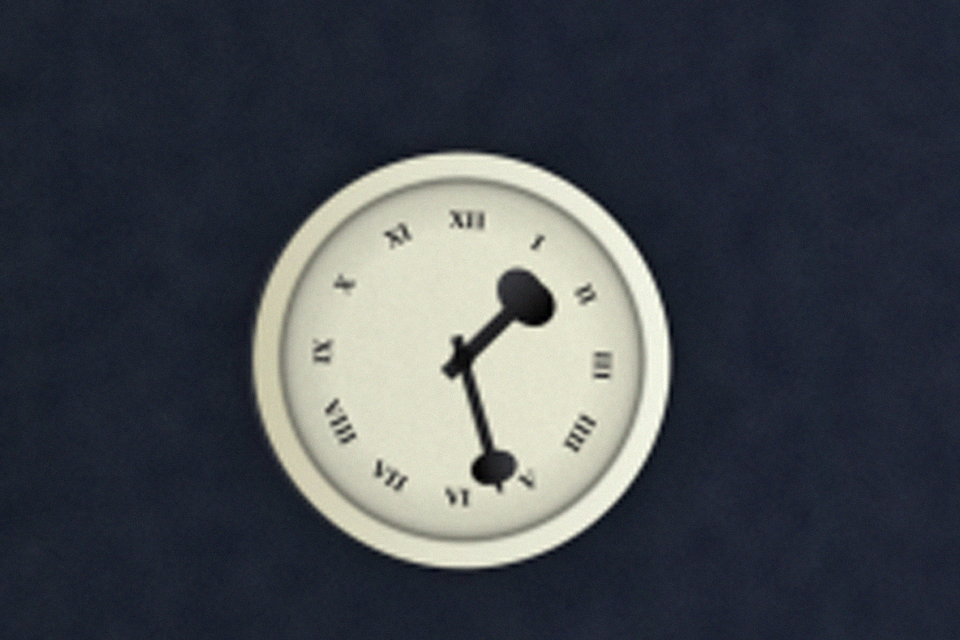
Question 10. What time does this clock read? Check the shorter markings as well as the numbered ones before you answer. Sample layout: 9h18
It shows 1h27
